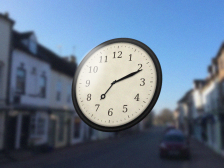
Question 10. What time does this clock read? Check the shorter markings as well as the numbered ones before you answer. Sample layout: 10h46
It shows 7h11
